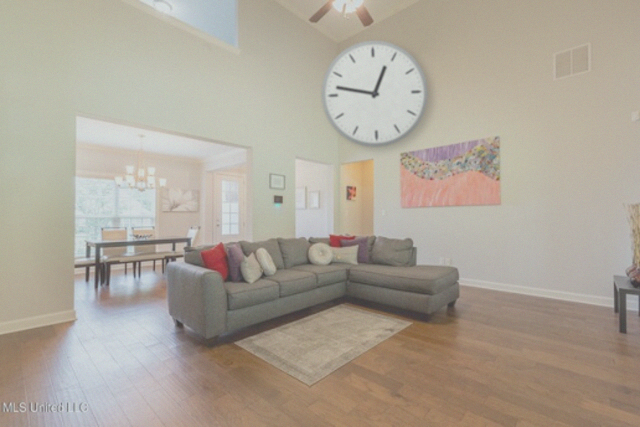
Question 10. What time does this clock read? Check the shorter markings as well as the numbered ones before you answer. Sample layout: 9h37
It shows 12h47
